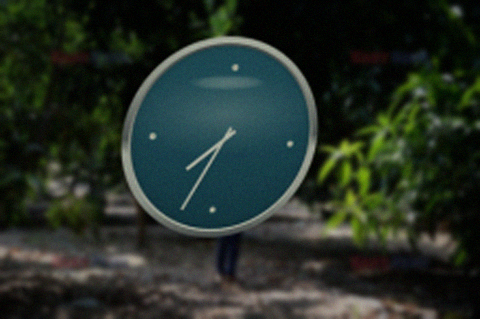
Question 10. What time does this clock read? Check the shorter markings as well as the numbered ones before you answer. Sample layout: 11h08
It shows 7h34
